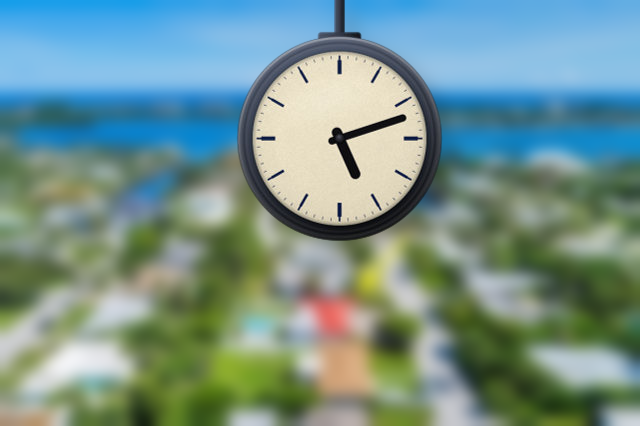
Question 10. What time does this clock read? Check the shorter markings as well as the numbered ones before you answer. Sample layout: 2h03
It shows 5h12
